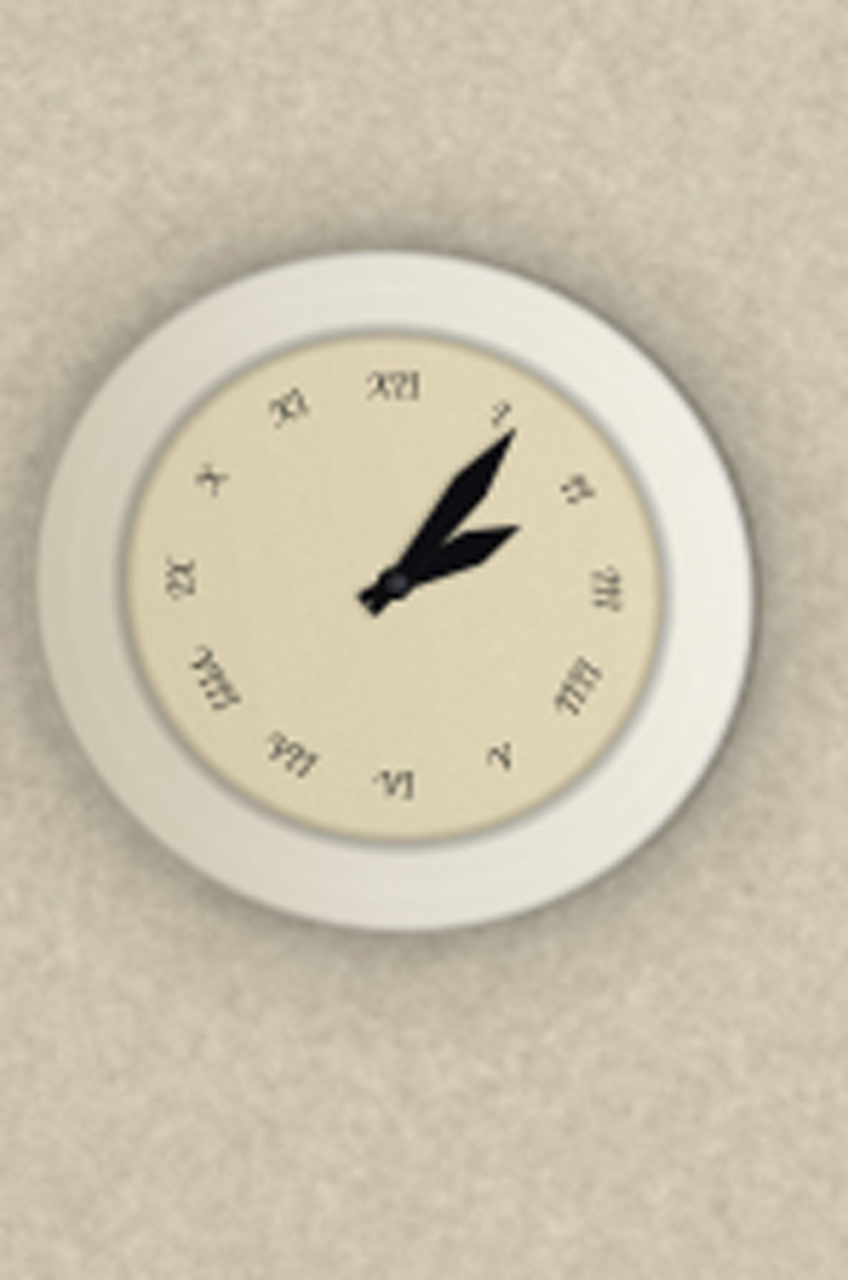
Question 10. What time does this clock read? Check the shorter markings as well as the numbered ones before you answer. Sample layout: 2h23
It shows 2h06
